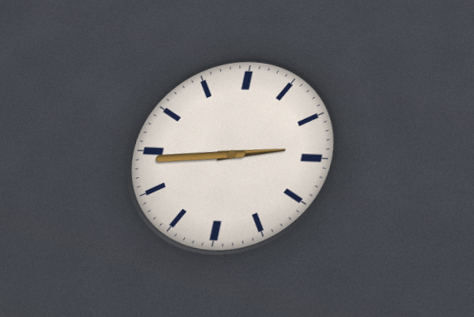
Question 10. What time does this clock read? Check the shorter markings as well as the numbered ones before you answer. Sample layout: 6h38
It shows 2h44
